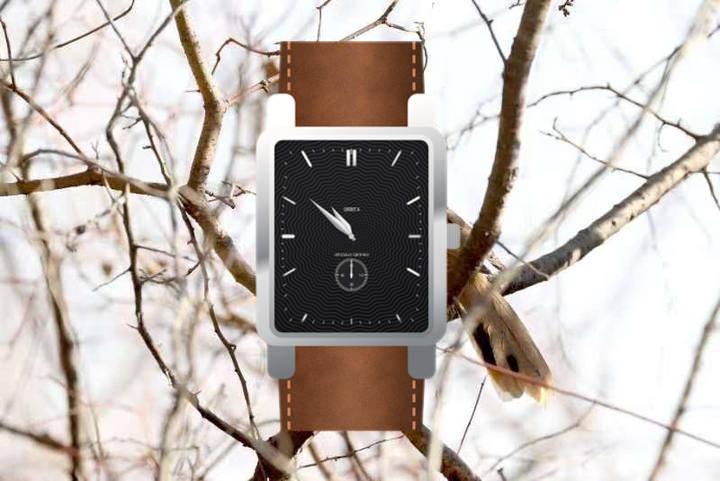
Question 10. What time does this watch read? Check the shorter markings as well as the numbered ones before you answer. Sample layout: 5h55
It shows 10h52
